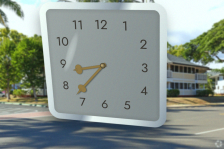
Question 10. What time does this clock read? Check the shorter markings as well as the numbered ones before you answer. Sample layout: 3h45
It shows 8h37
